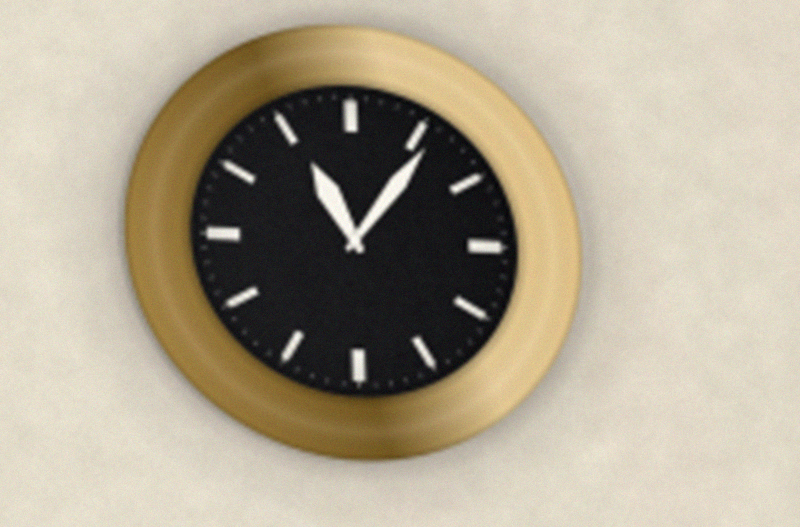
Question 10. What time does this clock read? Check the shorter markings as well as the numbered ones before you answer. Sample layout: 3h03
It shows 11h06
